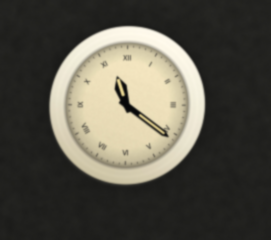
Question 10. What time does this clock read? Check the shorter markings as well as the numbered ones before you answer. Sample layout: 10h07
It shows 11h21
